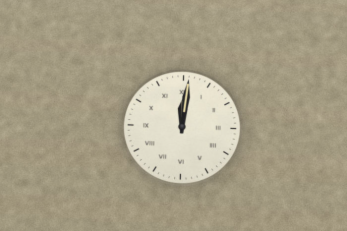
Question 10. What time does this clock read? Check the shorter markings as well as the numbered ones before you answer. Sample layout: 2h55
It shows 12h01
